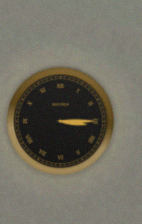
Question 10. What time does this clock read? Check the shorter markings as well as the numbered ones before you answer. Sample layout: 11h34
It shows 3h15
